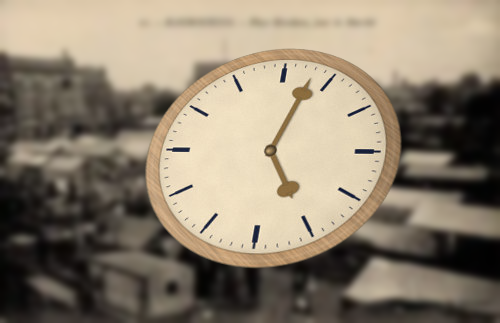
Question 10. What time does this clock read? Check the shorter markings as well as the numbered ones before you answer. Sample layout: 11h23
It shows 5h03
